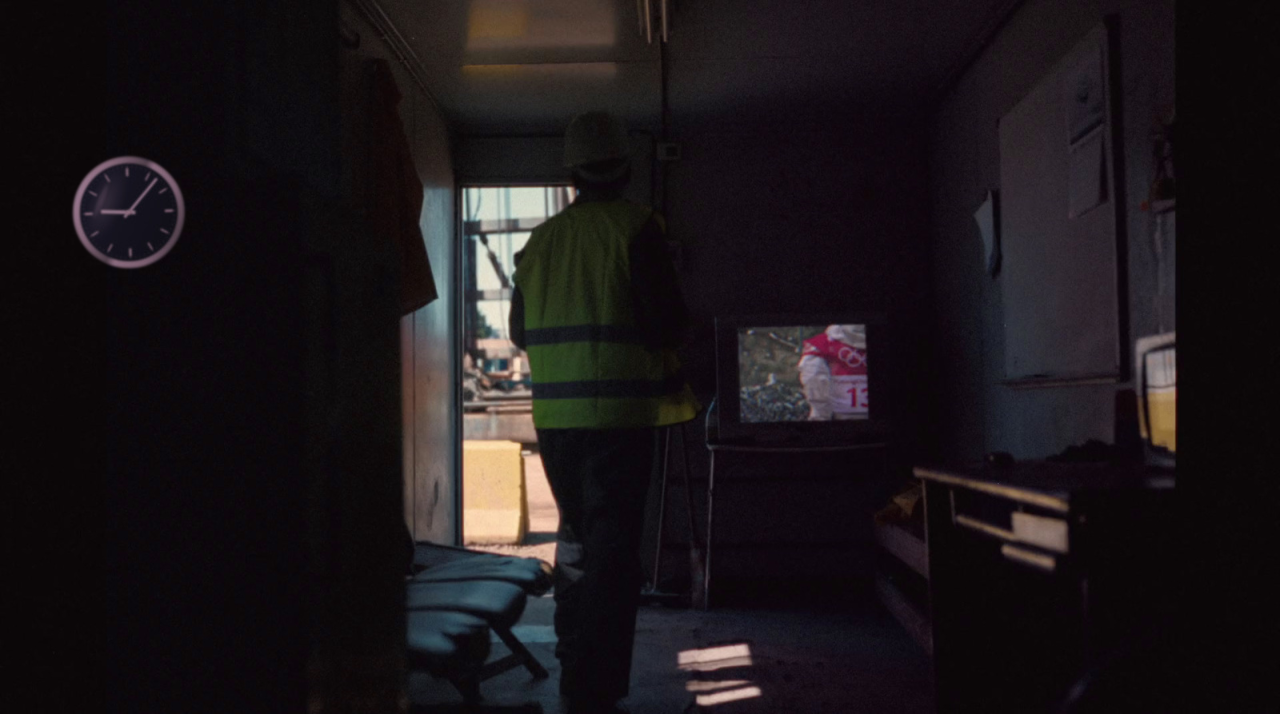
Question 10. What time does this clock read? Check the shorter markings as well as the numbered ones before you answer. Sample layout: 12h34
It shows 9h07
